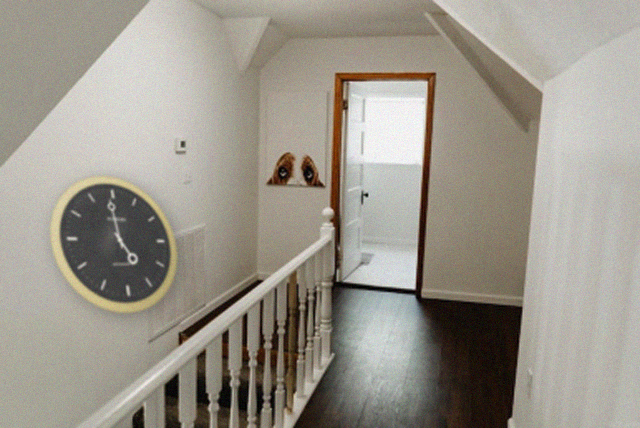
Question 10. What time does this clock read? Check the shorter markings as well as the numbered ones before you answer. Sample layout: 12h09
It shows 4h59
